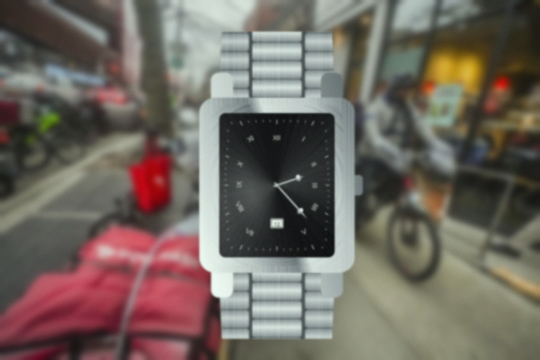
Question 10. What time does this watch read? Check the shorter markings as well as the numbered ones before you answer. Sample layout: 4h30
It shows 2h23
